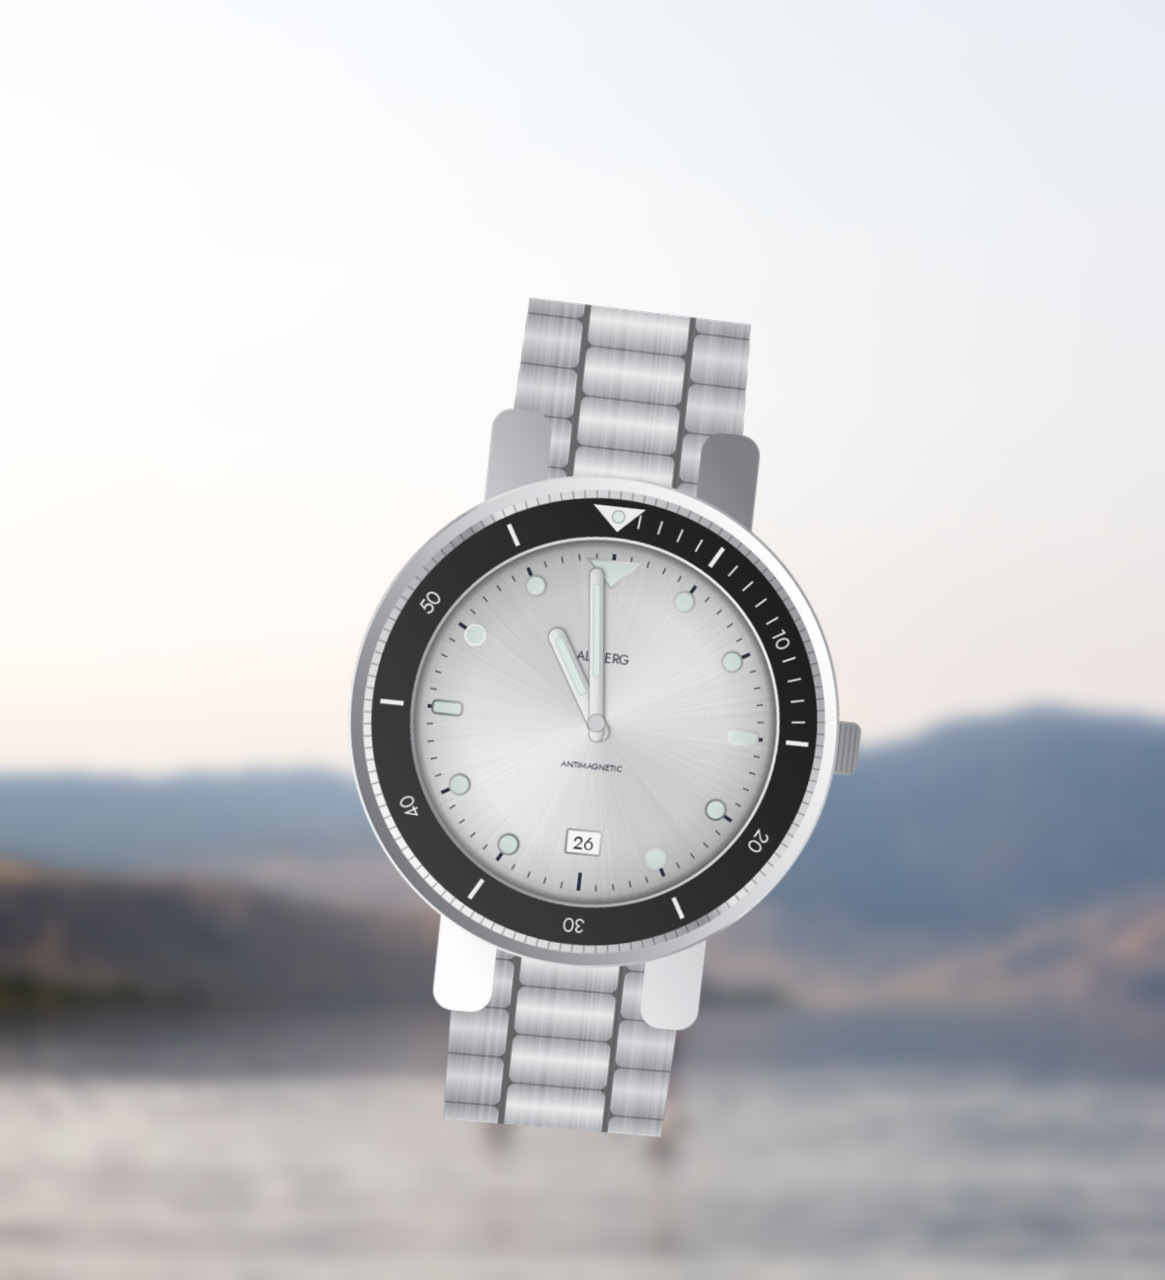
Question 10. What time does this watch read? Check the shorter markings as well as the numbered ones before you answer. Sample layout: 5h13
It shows 10h59
